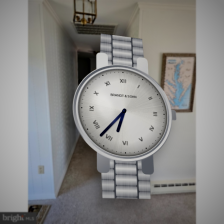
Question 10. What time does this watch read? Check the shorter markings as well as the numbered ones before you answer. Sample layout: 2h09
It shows 6h37
